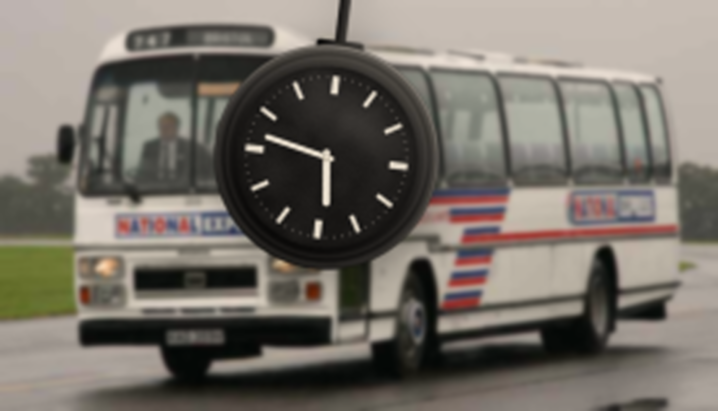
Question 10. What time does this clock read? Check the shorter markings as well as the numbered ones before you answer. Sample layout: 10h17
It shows 5h47
